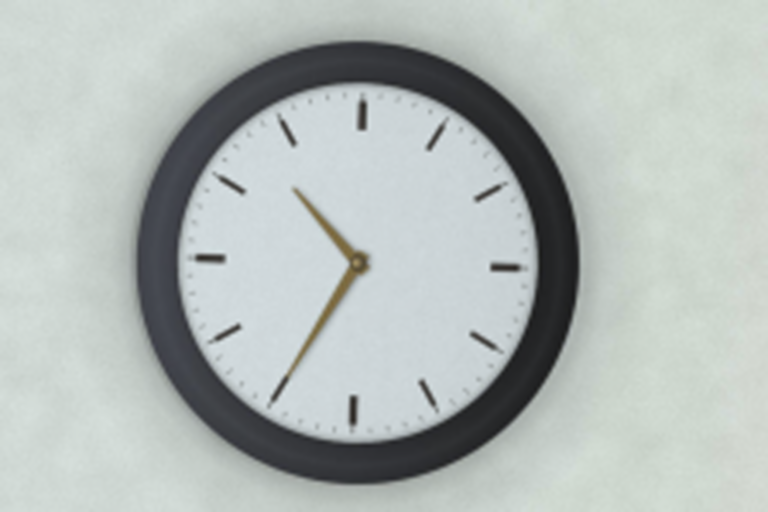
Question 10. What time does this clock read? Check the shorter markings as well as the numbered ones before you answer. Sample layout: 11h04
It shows 10h35
